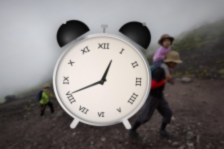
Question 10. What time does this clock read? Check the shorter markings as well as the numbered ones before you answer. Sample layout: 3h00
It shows 12h41
